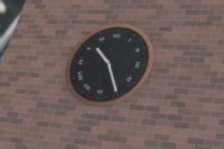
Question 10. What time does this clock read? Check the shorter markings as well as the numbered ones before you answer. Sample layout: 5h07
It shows 10h25
